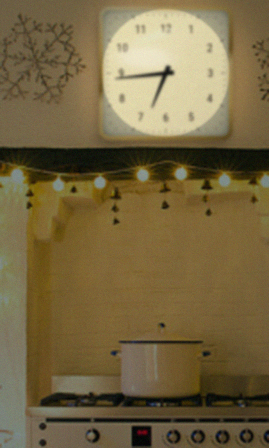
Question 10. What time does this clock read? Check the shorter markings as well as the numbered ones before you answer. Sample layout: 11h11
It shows 6h44
